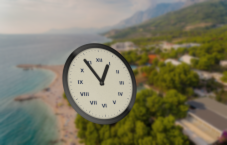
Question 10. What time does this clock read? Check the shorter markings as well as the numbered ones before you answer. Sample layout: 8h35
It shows 12h54
